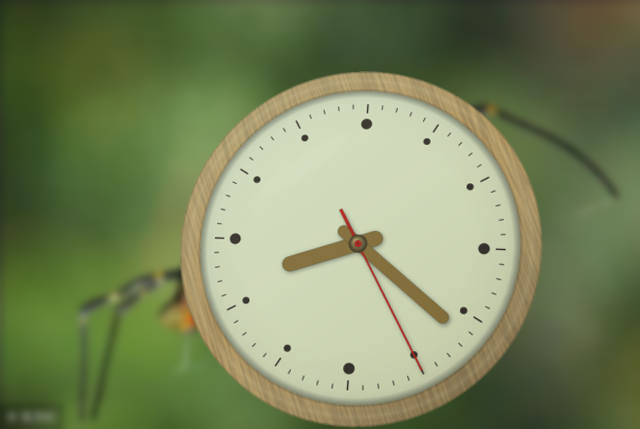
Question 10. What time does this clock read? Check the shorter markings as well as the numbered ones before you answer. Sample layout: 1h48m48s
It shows 8h21m25s
